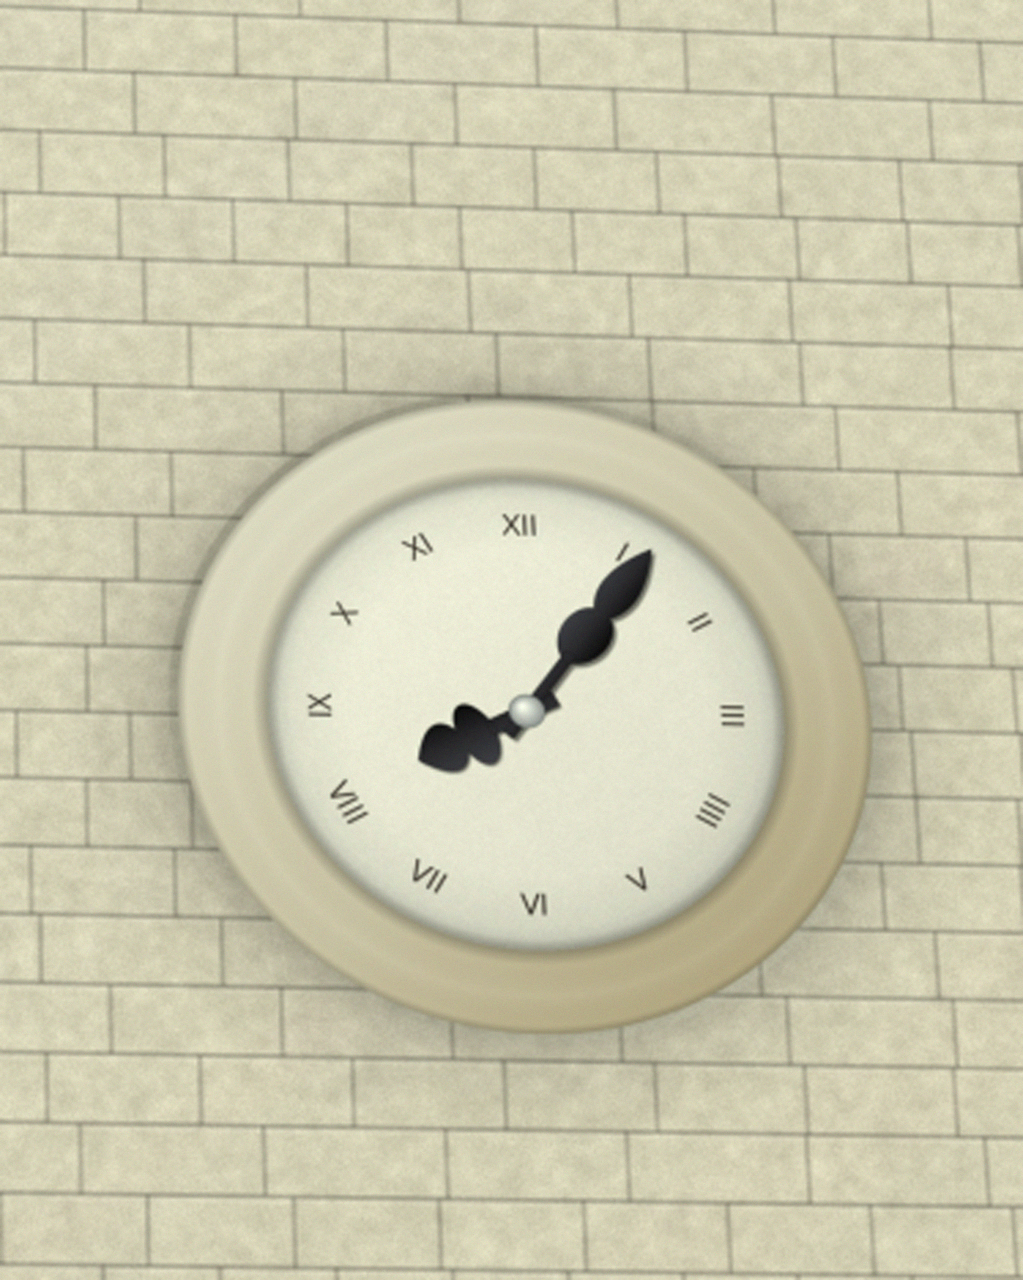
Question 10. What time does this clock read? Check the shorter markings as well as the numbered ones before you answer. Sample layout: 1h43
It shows 8h06
